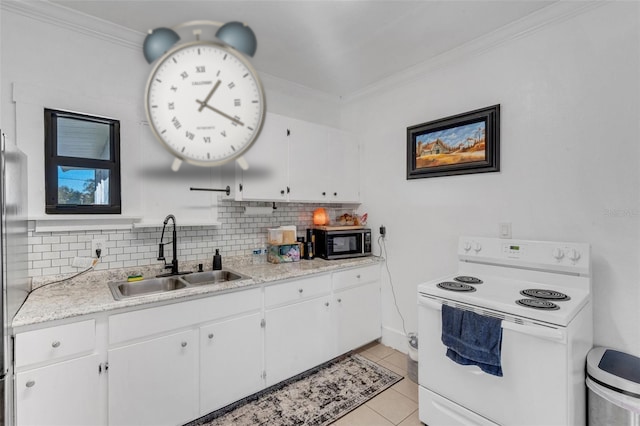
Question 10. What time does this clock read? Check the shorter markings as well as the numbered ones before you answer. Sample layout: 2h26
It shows 1h20
